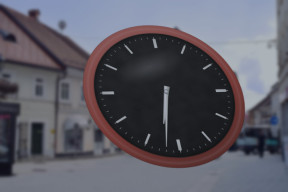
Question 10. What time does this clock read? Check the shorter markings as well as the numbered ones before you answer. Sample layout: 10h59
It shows 6h32
